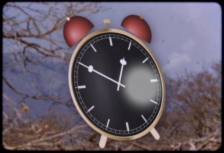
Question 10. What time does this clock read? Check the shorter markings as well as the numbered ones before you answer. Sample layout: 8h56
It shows 12h50
